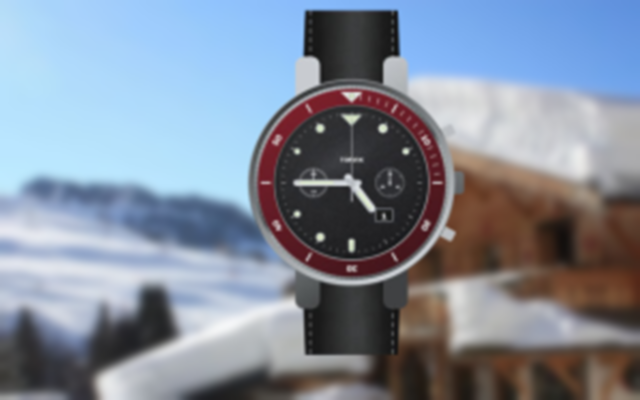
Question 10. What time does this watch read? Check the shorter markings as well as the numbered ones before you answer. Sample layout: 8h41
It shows 4h45
